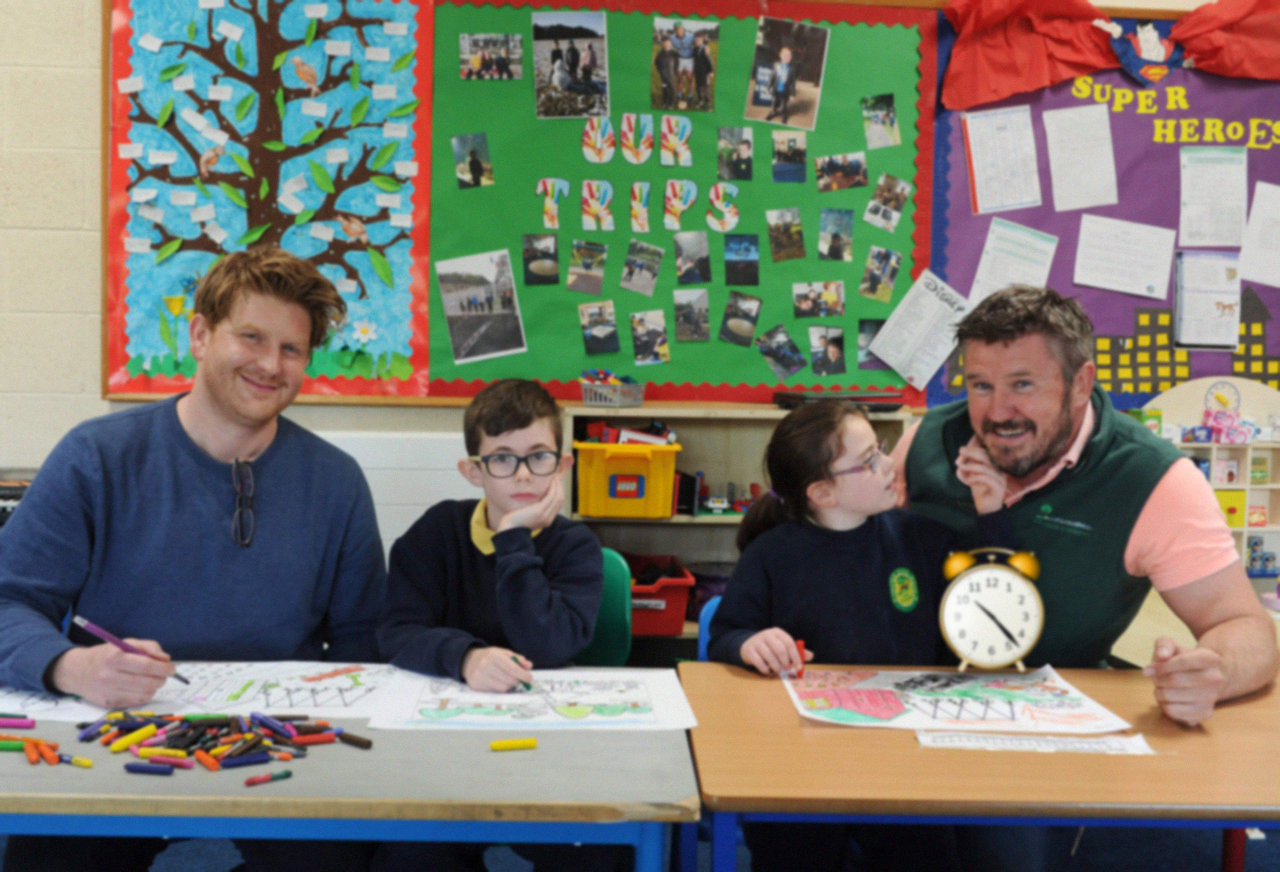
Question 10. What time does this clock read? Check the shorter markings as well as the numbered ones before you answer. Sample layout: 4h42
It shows 10h23
